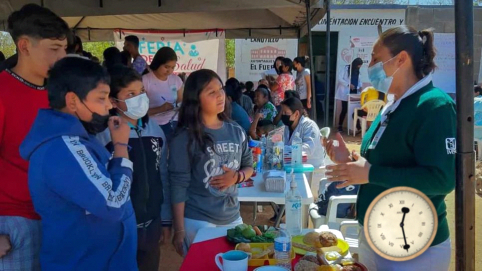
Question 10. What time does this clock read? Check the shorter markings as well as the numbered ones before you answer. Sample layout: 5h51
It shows 12h28
